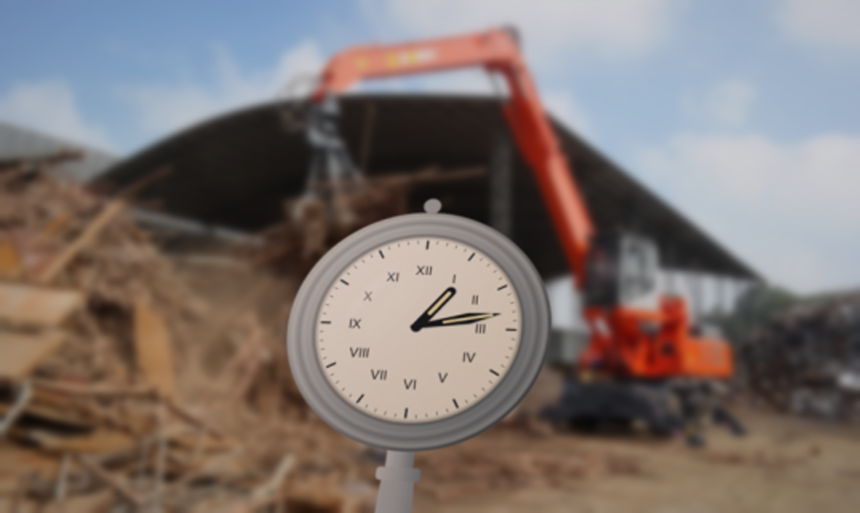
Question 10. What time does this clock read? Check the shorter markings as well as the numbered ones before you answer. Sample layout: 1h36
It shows 1h13
